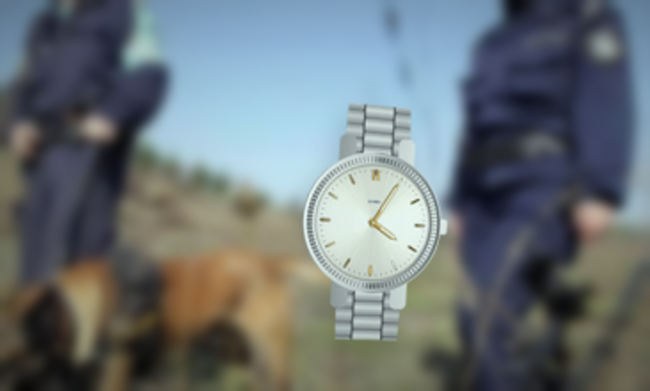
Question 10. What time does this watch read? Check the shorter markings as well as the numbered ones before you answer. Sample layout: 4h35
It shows 4h05
